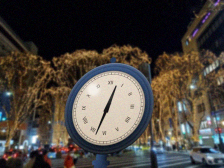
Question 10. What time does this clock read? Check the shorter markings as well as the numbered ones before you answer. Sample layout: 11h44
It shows 12h33
